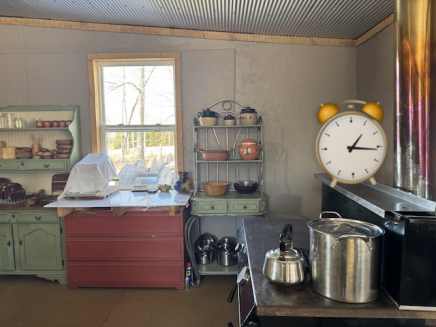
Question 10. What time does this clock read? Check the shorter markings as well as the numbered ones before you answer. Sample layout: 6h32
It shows 1h16
